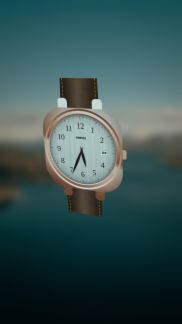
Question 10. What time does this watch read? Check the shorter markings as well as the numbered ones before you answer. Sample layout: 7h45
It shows 5h34
